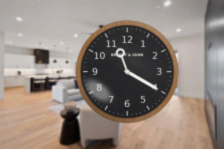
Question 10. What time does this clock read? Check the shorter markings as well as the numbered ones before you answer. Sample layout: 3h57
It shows 11h20
